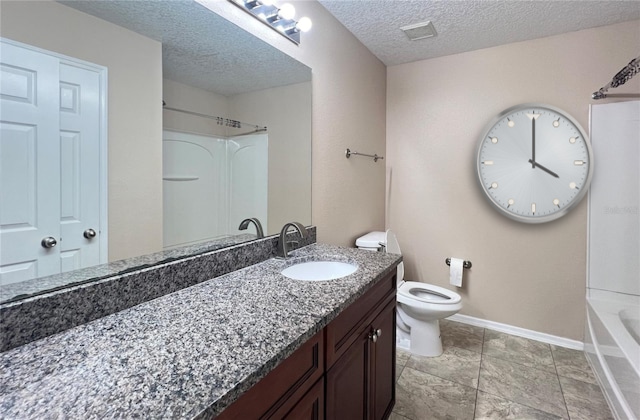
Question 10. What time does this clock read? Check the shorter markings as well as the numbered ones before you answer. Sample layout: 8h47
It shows 4h00
